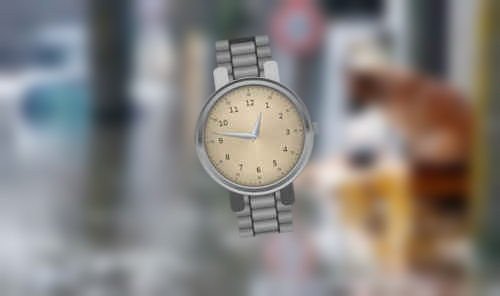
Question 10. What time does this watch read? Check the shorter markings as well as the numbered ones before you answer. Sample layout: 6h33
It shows 12h47
